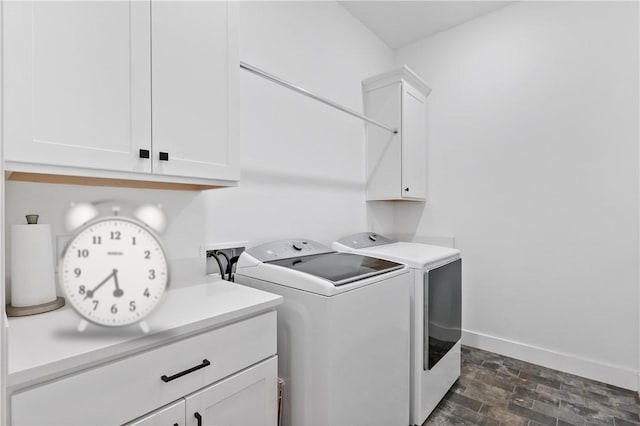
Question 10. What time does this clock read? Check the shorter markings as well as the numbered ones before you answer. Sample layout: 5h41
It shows 5h38
